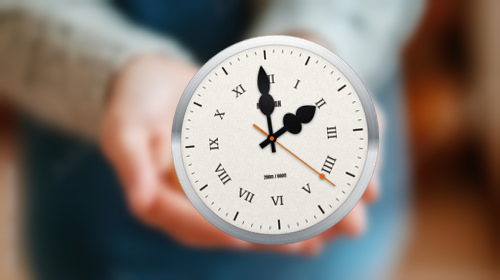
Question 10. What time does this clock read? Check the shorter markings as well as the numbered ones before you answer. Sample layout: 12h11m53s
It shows 1h59m22s
